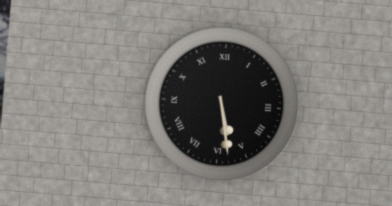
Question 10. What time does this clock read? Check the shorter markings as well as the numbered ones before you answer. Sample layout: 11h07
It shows 5h28
